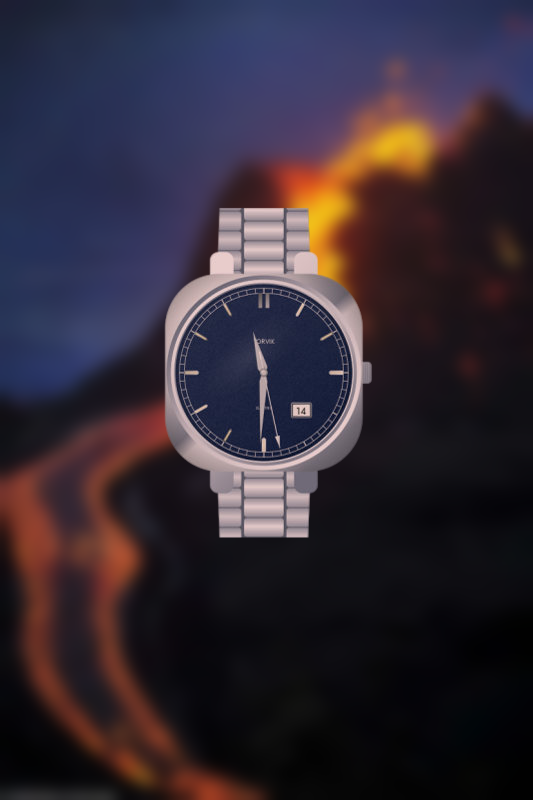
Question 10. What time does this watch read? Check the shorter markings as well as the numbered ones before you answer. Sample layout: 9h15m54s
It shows 11h30m28s
